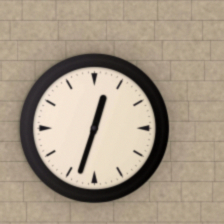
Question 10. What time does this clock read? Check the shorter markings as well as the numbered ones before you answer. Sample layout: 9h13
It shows 12h33
